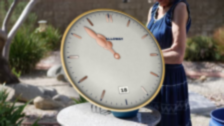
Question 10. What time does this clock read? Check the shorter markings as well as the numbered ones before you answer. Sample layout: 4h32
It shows 10h53
